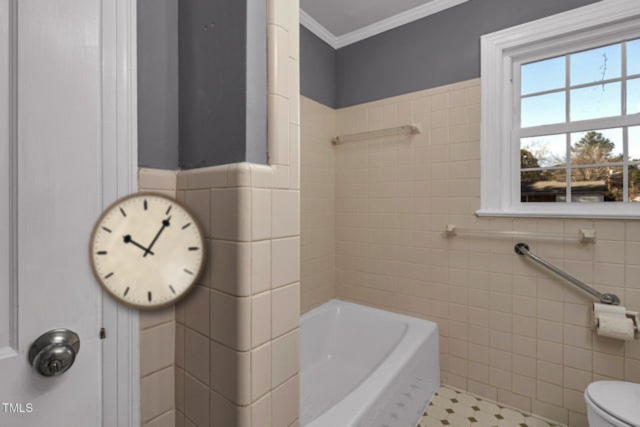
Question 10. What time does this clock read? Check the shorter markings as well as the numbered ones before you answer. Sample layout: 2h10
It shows 10h06
